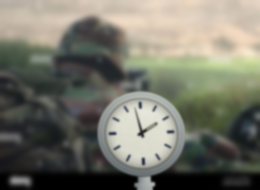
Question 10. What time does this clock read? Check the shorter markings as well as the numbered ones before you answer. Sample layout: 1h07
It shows 1h58
